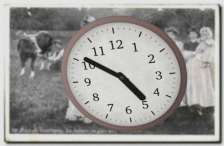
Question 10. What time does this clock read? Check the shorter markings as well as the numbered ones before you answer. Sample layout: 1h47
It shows 4h51
